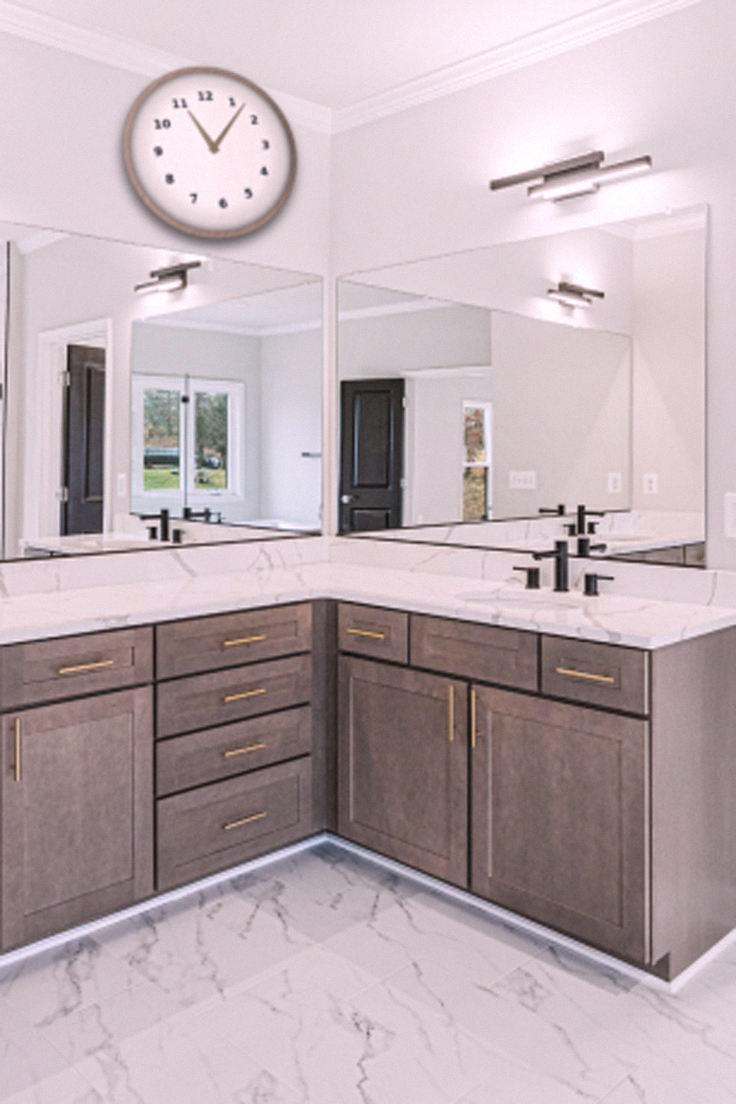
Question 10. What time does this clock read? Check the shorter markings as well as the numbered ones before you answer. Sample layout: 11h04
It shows 11h07
